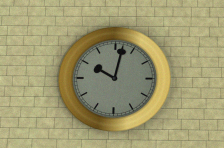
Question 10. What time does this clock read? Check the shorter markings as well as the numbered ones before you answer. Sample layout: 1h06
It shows 10h02
